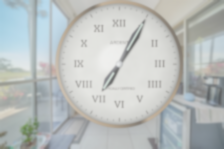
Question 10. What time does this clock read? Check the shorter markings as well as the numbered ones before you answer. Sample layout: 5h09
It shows 7h05
